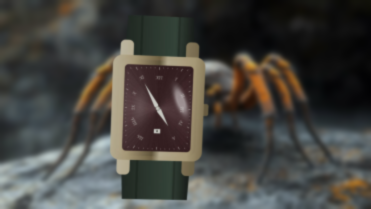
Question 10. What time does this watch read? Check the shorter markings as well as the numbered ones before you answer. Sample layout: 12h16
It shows 4h55
